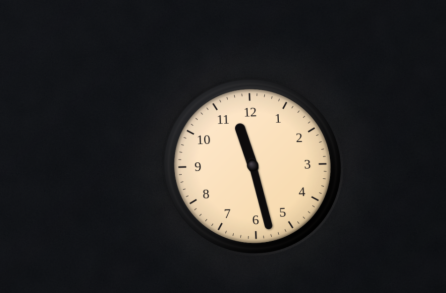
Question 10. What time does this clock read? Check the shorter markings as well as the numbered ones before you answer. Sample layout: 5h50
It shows 11h28
